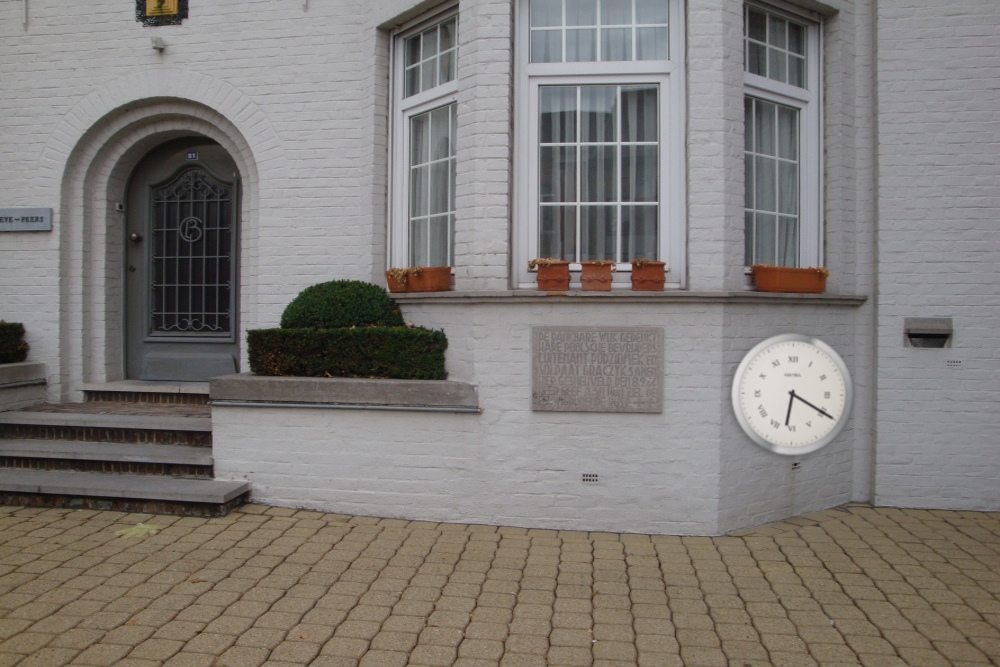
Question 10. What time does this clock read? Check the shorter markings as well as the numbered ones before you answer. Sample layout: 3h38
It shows 6h20
